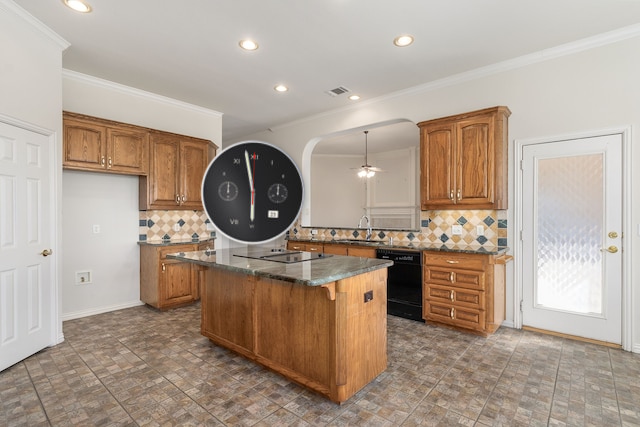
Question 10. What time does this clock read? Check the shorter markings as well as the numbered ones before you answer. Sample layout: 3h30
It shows 5h58
